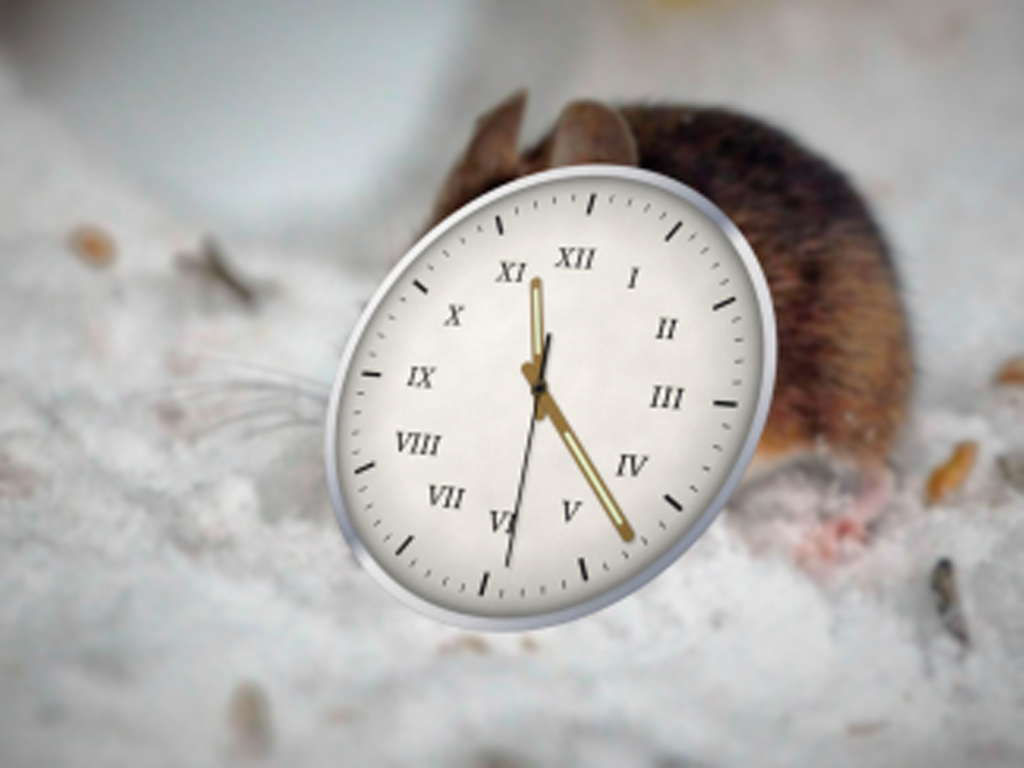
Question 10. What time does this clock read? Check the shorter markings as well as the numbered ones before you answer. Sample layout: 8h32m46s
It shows 11h22m29s
